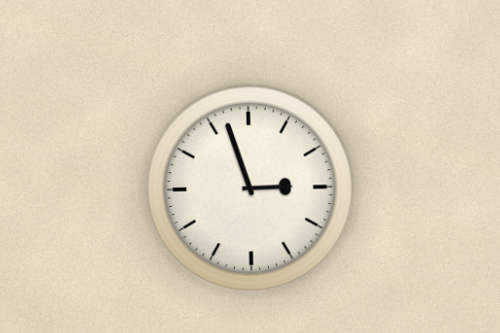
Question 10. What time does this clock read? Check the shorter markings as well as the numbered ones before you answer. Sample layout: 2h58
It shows 2h57
